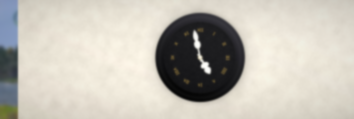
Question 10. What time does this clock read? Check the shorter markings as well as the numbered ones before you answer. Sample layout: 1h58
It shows 4h58
